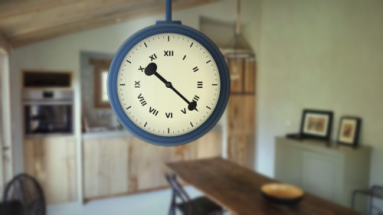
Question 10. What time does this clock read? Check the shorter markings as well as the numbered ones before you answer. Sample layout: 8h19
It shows 10h22
